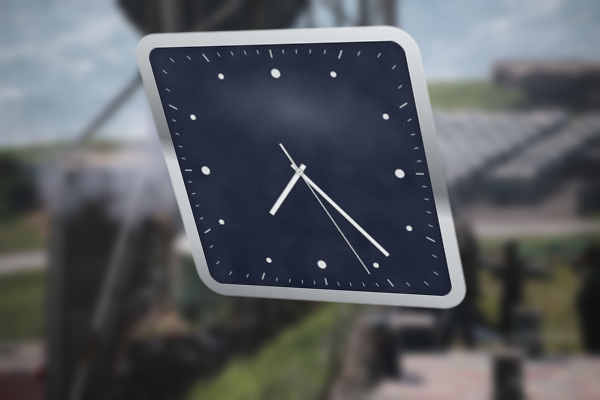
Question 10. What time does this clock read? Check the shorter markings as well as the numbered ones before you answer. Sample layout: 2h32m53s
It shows 7h23m26s
